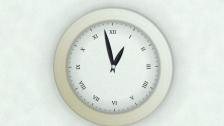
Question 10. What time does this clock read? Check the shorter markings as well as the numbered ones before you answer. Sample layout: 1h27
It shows 12h58
